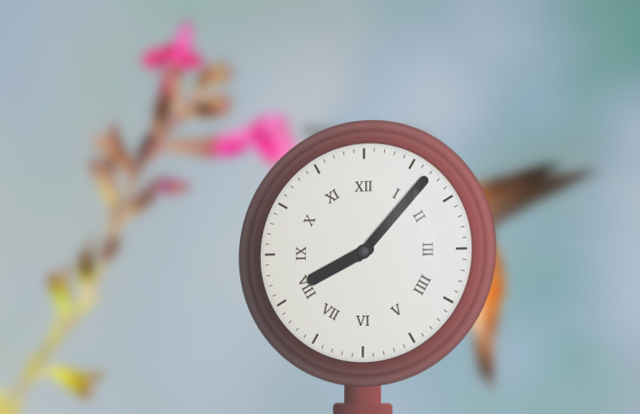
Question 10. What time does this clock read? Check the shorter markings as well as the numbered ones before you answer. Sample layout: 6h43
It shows 8h07
